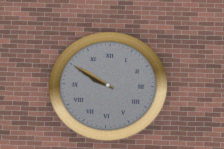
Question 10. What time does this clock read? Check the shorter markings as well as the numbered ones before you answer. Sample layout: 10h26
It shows 9h50
